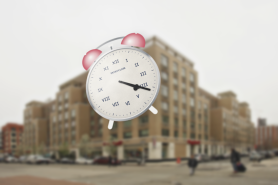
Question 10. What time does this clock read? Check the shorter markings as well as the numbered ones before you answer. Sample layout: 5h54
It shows 4h21
